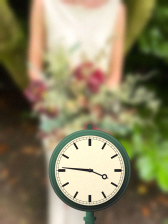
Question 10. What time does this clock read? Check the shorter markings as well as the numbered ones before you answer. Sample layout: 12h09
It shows 3h46
